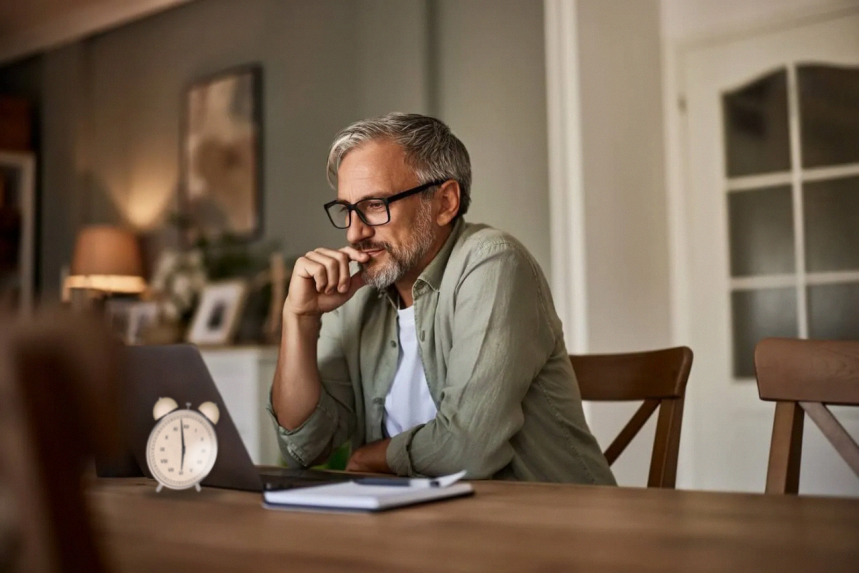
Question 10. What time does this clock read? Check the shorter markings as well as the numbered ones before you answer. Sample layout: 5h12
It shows 5h58
